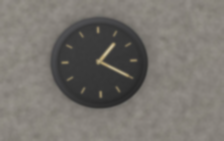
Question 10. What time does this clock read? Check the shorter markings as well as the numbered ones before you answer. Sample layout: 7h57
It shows 1h20
